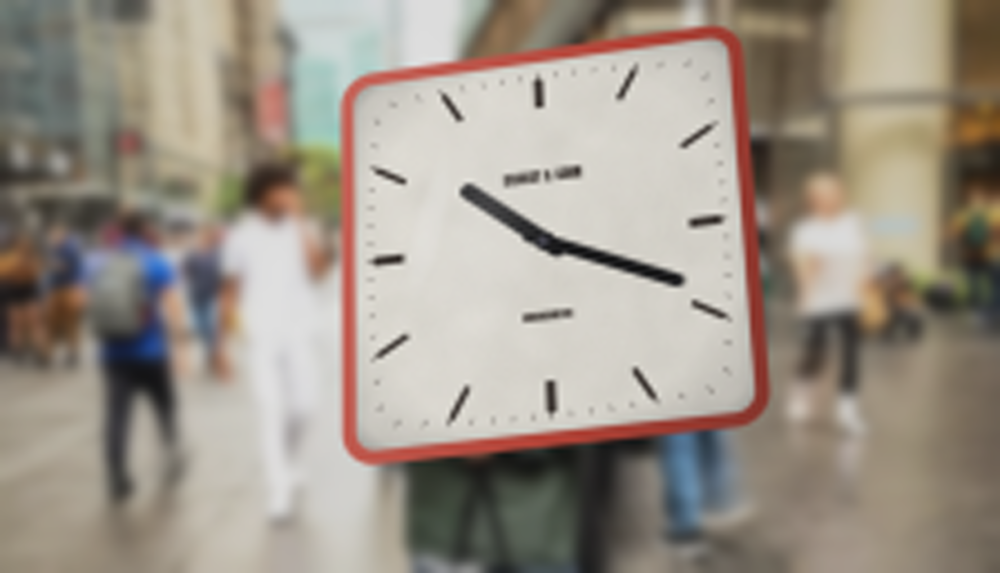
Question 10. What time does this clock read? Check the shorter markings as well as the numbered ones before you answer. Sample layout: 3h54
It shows 10h19
